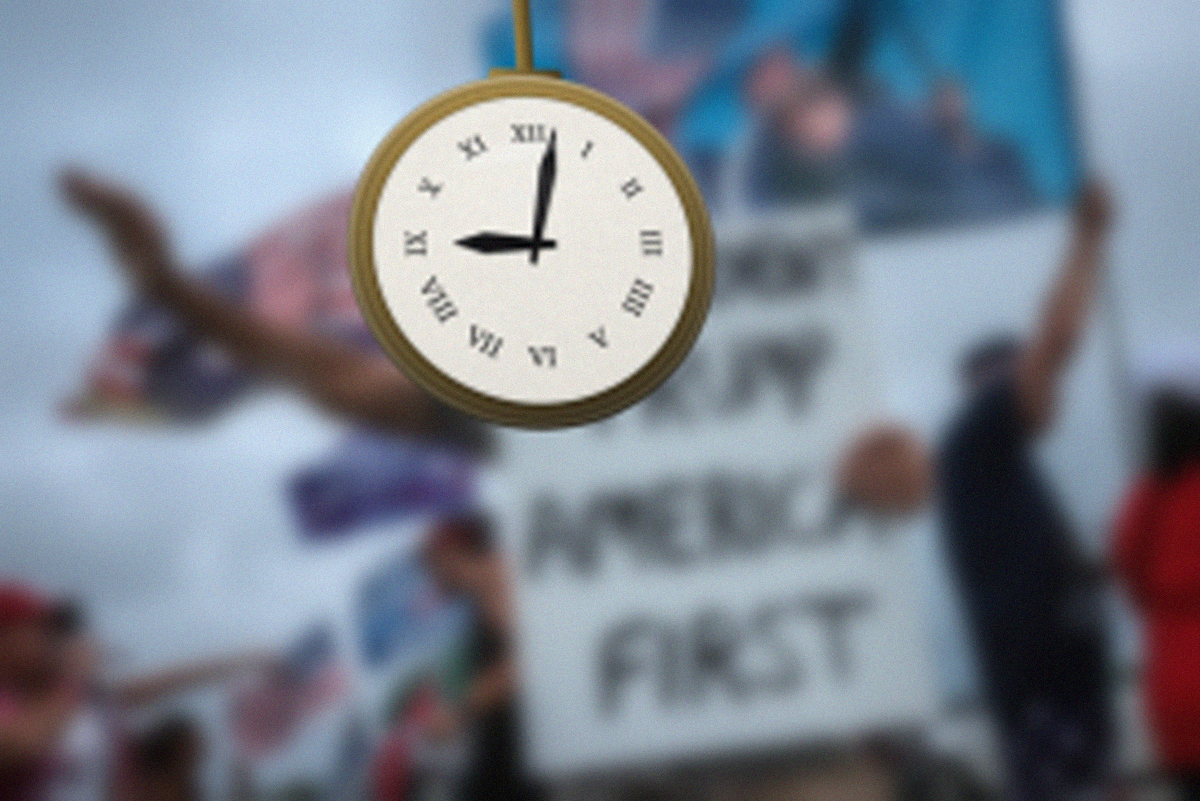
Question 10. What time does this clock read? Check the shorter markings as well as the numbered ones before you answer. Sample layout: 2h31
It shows 9h02
